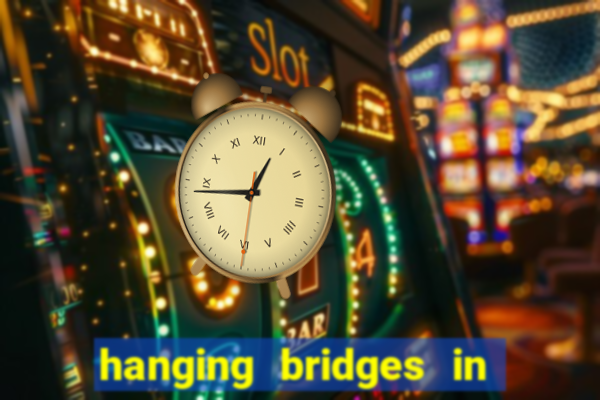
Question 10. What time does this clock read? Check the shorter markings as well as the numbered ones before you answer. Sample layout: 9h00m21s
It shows 12h43m30s
